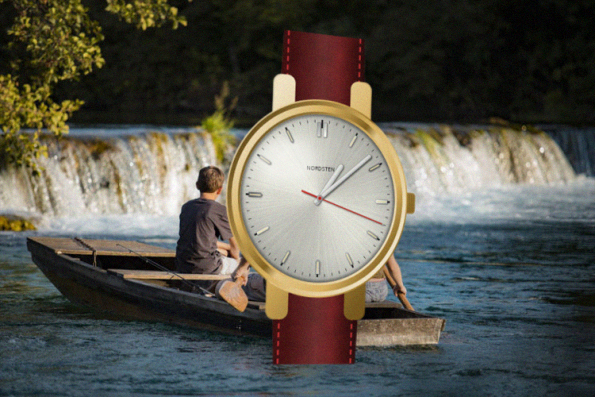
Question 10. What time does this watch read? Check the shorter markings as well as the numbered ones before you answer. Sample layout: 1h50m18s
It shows 1h08m18s
